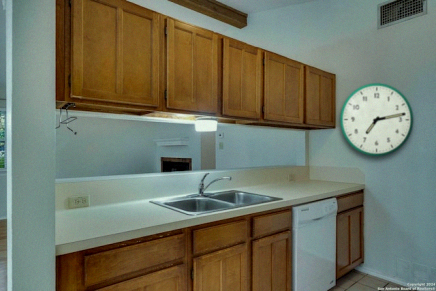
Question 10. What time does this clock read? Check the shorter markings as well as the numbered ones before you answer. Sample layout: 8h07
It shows 7h13
